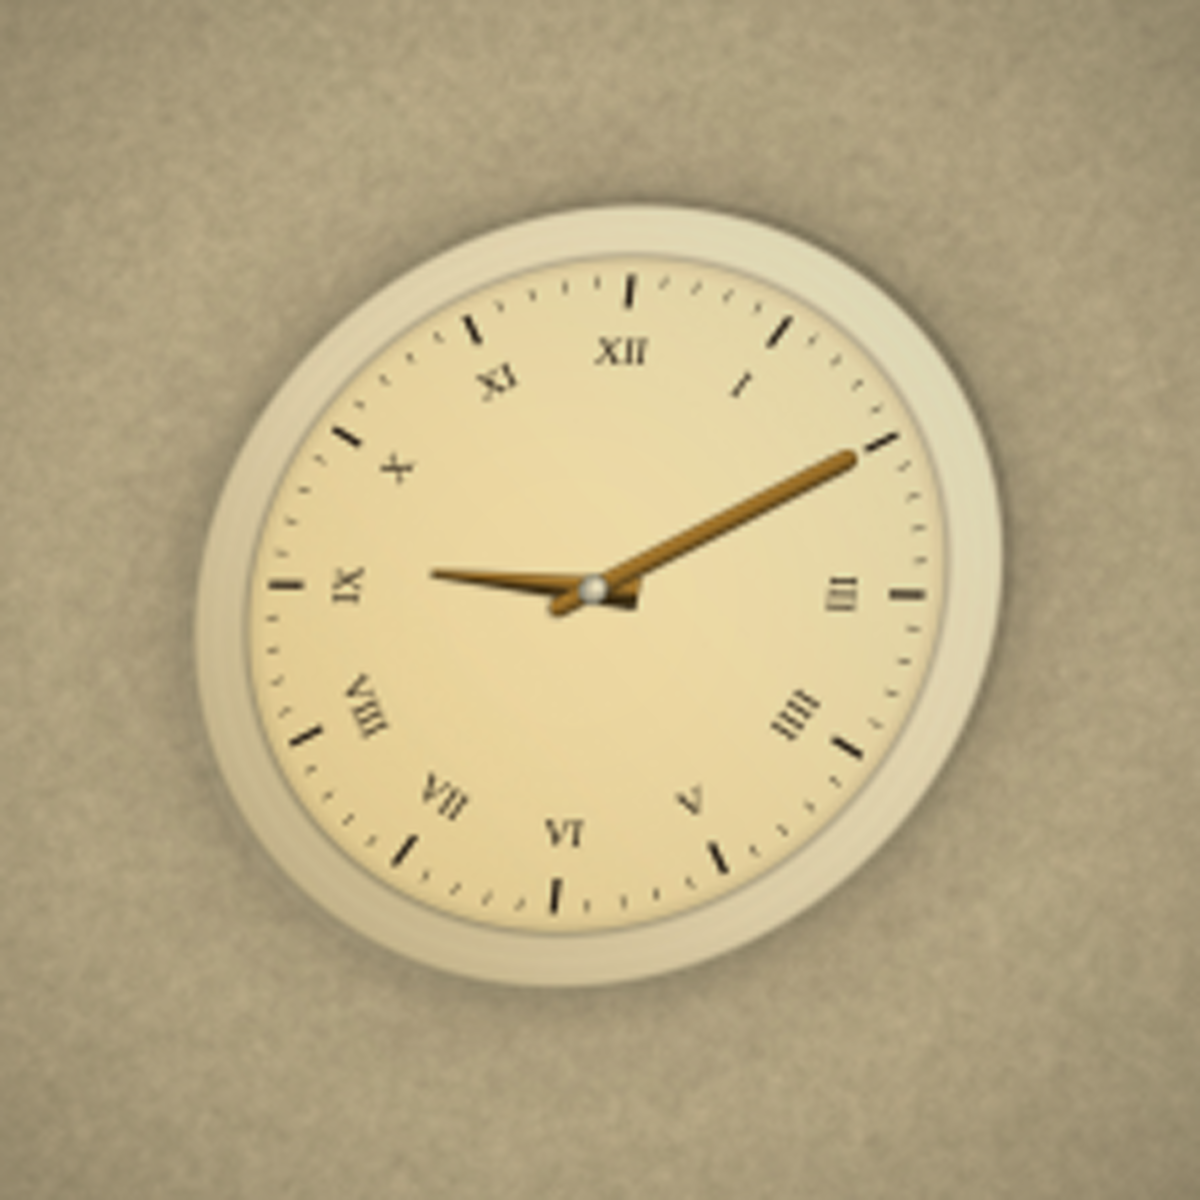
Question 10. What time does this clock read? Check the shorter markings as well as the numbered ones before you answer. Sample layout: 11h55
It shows 9h10
